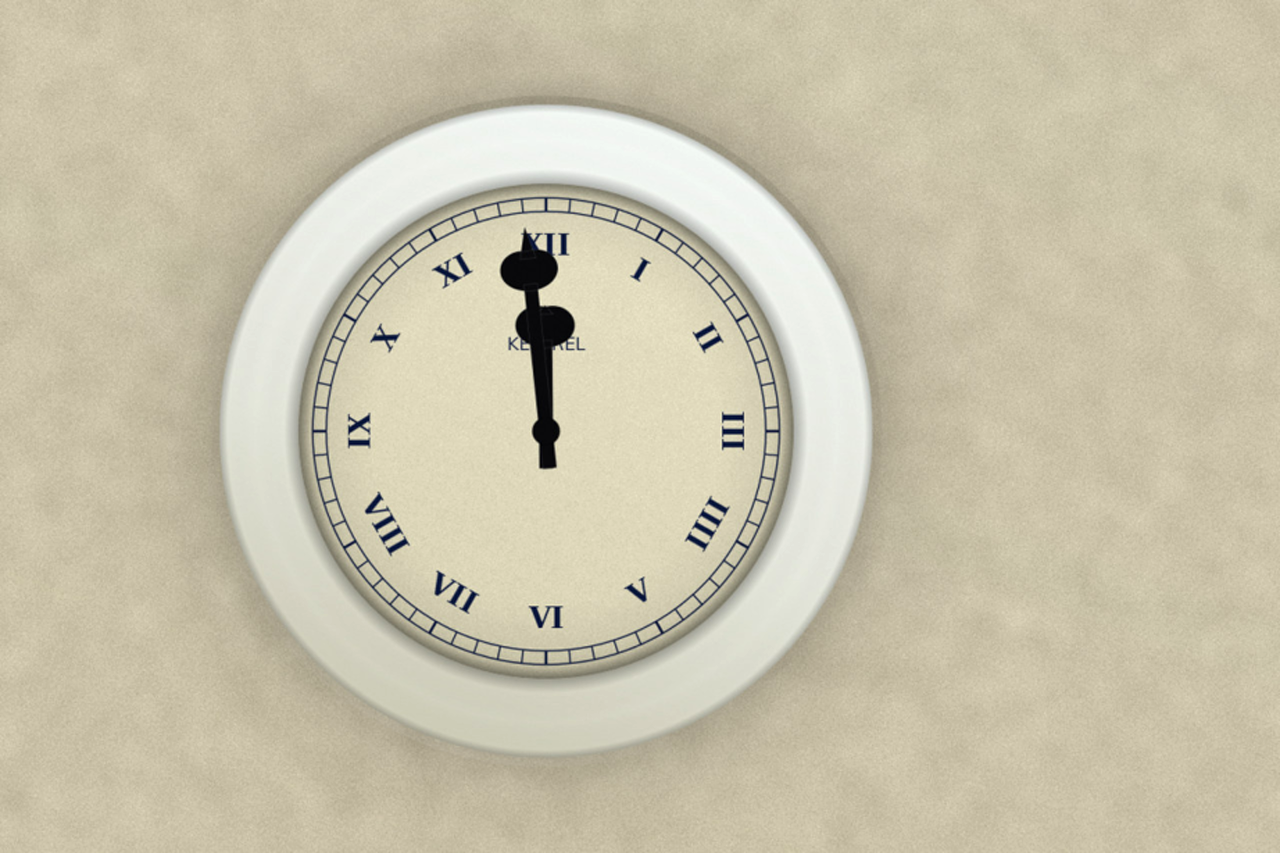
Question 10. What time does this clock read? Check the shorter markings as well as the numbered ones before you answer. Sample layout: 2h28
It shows 11h59
